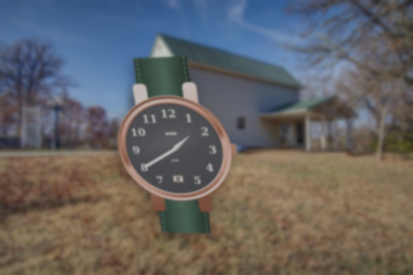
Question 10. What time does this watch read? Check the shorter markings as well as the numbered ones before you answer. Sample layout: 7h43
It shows 1h40
